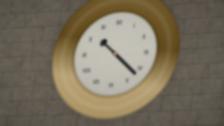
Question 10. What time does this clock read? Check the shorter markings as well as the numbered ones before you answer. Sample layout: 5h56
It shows 10h22
